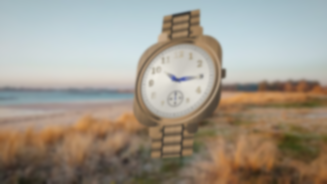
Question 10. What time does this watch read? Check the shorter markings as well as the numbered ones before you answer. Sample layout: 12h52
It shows 10h15
